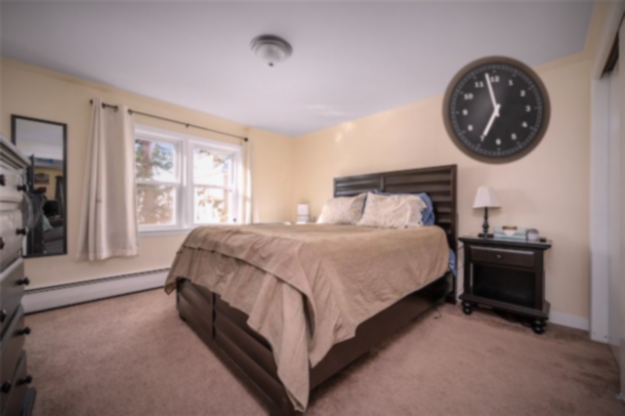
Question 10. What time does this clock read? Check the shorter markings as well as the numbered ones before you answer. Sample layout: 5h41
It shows 6h58
